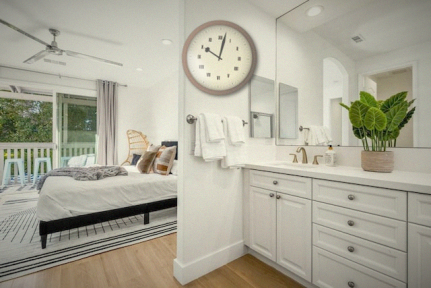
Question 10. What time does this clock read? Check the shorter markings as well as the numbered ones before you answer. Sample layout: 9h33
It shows 10h02
